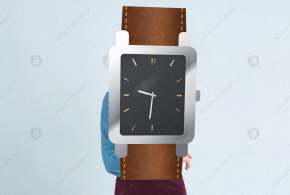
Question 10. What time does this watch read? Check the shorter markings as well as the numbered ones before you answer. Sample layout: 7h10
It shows 9h31
